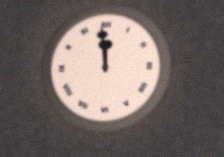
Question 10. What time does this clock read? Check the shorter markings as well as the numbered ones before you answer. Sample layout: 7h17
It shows 11h59
